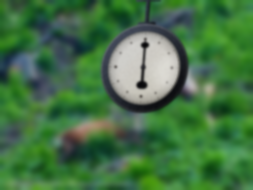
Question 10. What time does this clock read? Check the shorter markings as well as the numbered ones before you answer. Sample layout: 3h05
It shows 6h00
